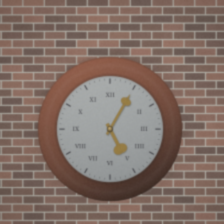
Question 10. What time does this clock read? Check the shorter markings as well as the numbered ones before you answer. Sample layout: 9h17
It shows 5h05
